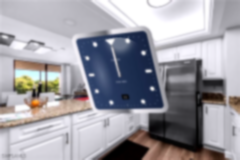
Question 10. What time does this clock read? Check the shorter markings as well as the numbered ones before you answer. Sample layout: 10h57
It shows 12h00
